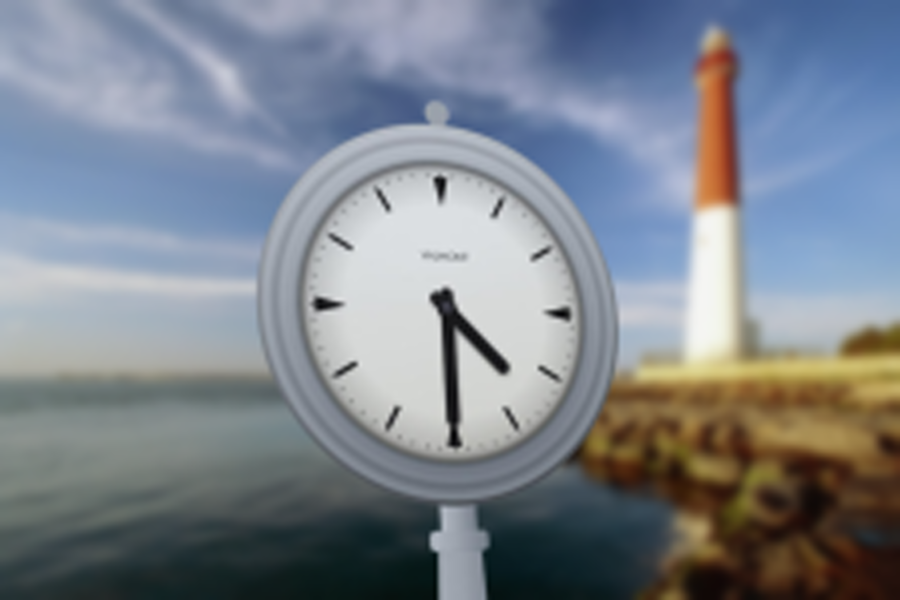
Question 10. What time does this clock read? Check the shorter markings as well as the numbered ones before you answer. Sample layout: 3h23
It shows 4h30
